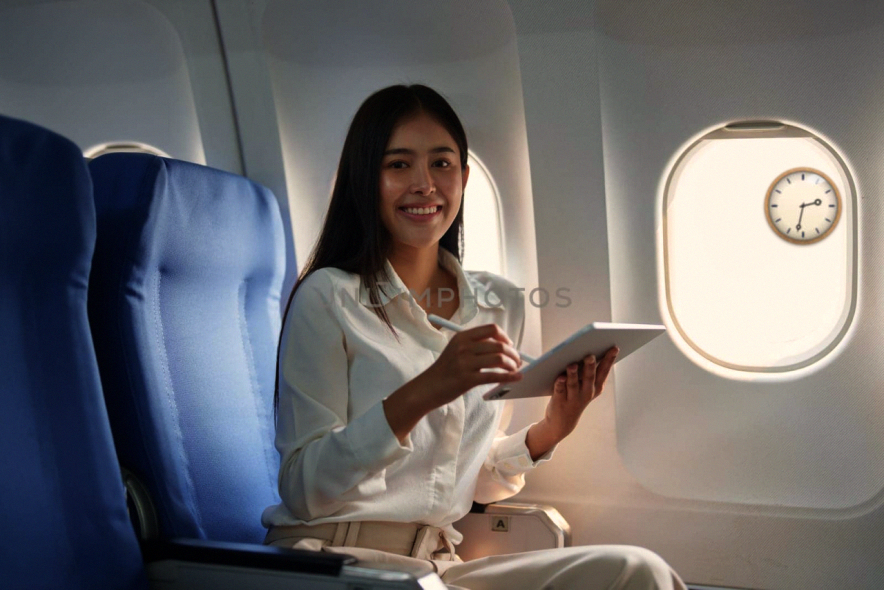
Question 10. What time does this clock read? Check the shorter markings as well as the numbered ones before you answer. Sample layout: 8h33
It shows 2h32
